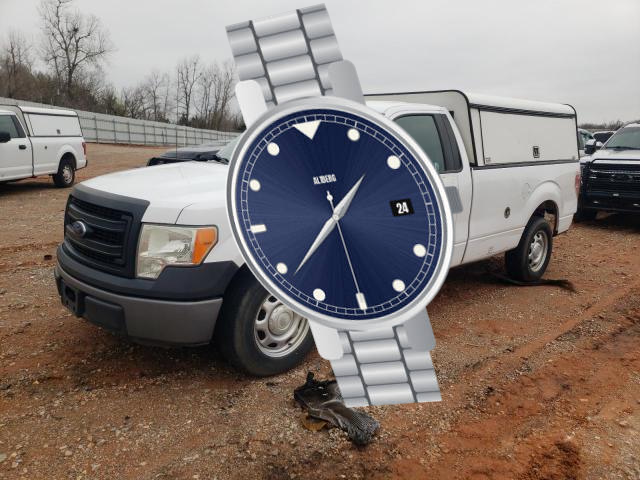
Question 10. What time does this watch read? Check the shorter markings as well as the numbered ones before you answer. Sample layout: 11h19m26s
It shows 1h38m30s
